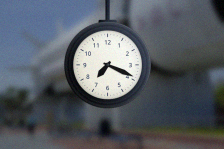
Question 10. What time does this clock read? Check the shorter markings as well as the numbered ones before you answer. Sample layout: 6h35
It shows 7h19
